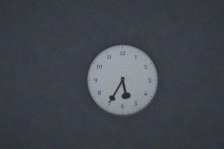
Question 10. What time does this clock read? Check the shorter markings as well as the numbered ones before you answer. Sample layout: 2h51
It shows 5h35
